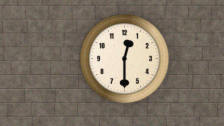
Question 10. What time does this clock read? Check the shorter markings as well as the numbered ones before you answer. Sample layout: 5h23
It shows 12h30
